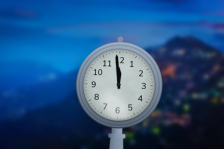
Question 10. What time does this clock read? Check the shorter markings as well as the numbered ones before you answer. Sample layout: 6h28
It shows 11h59
